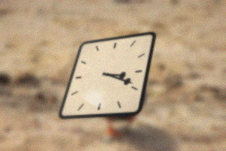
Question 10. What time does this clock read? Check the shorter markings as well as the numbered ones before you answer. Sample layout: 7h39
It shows 3h19
